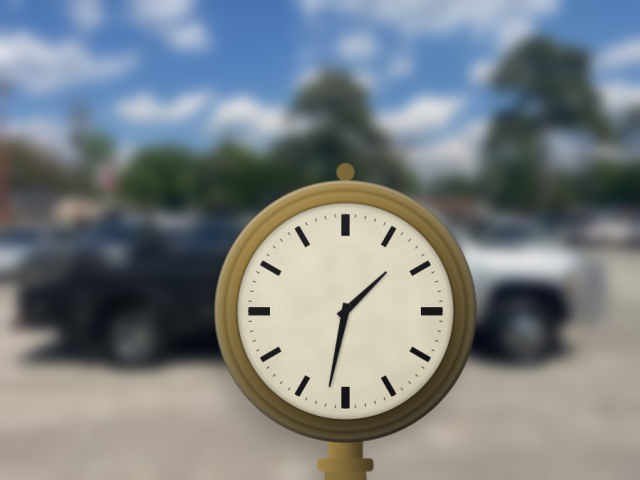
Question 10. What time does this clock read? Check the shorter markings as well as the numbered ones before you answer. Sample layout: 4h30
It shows 1h32
